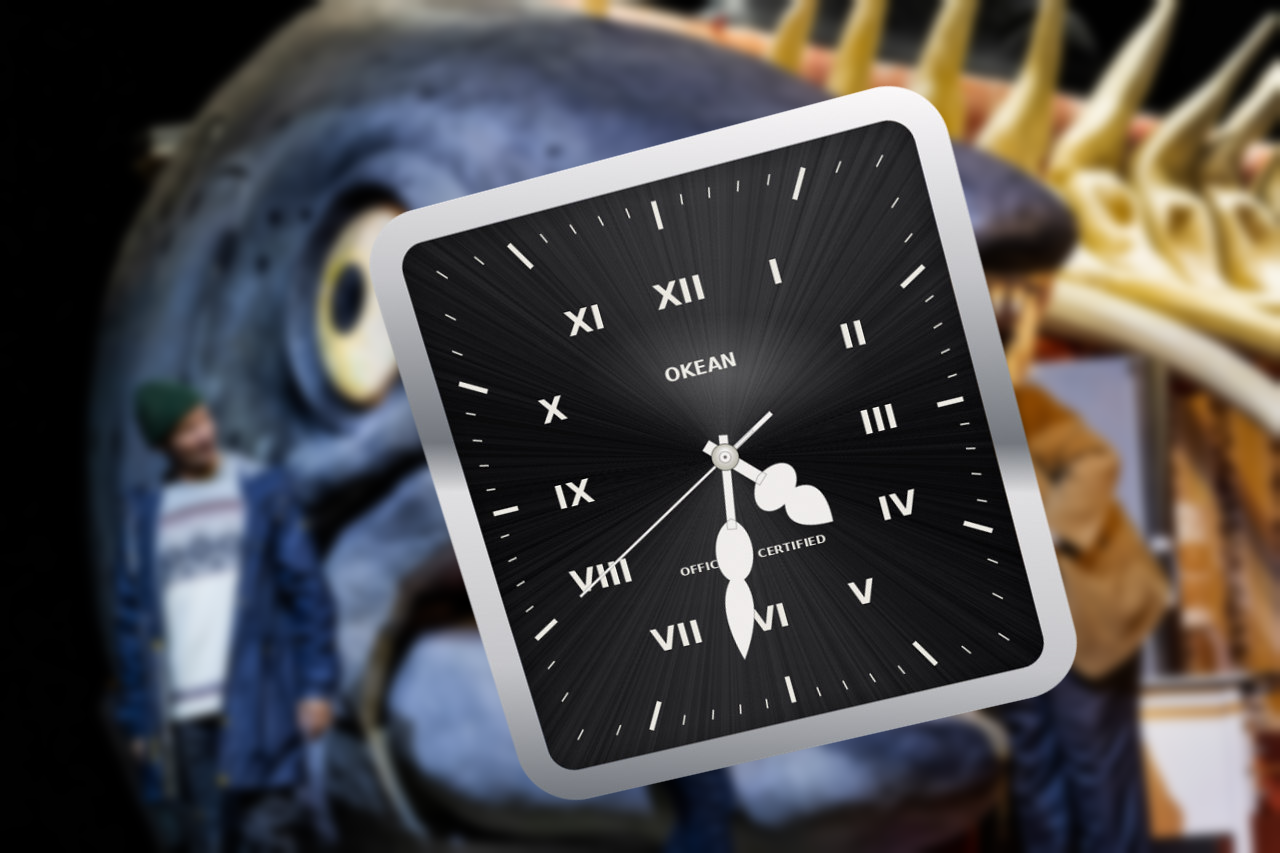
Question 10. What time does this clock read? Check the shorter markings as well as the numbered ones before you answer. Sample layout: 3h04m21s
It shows 4h31m40s
